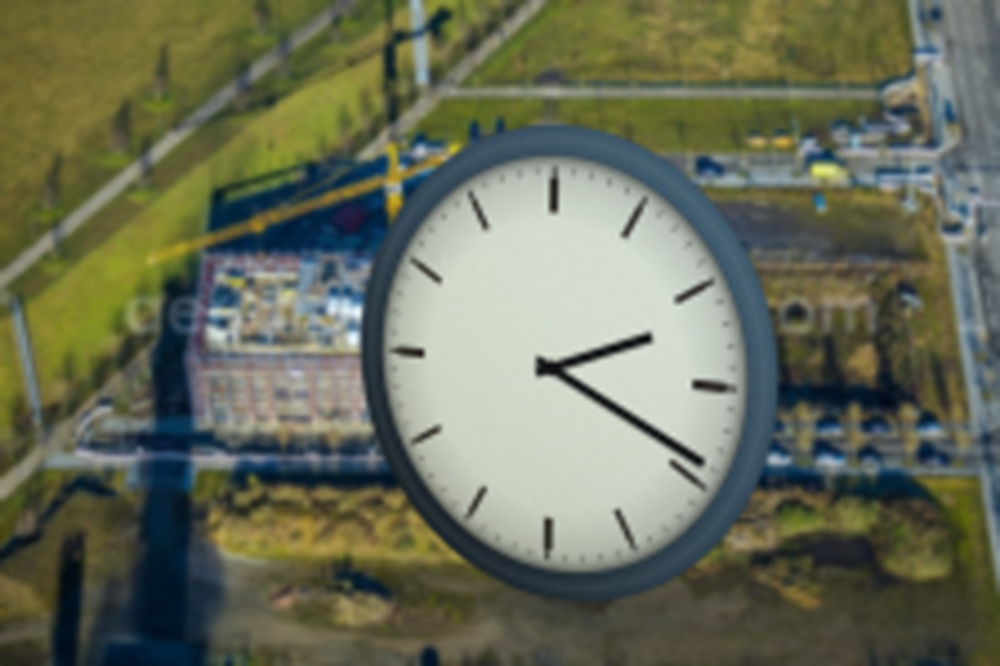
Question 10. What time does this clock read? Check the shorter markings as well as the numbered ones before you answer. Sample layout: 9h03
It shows 2h19
